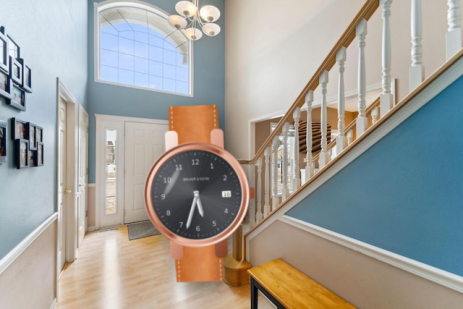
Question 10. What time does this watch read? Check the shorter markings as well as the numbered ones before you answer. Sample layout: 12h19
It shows 5h33
